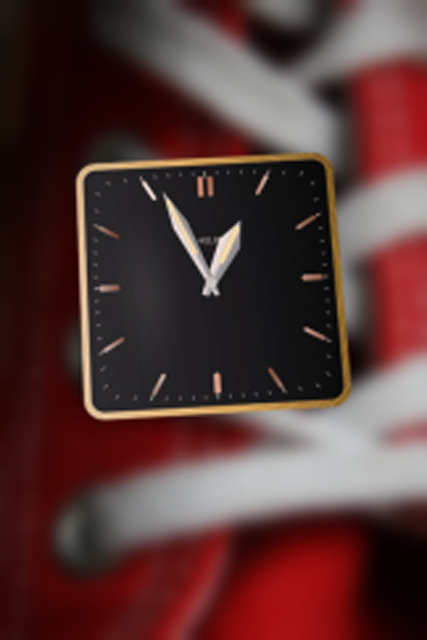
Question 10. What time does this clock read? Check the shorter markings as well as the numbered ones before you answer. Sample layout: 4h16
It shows 12h56
